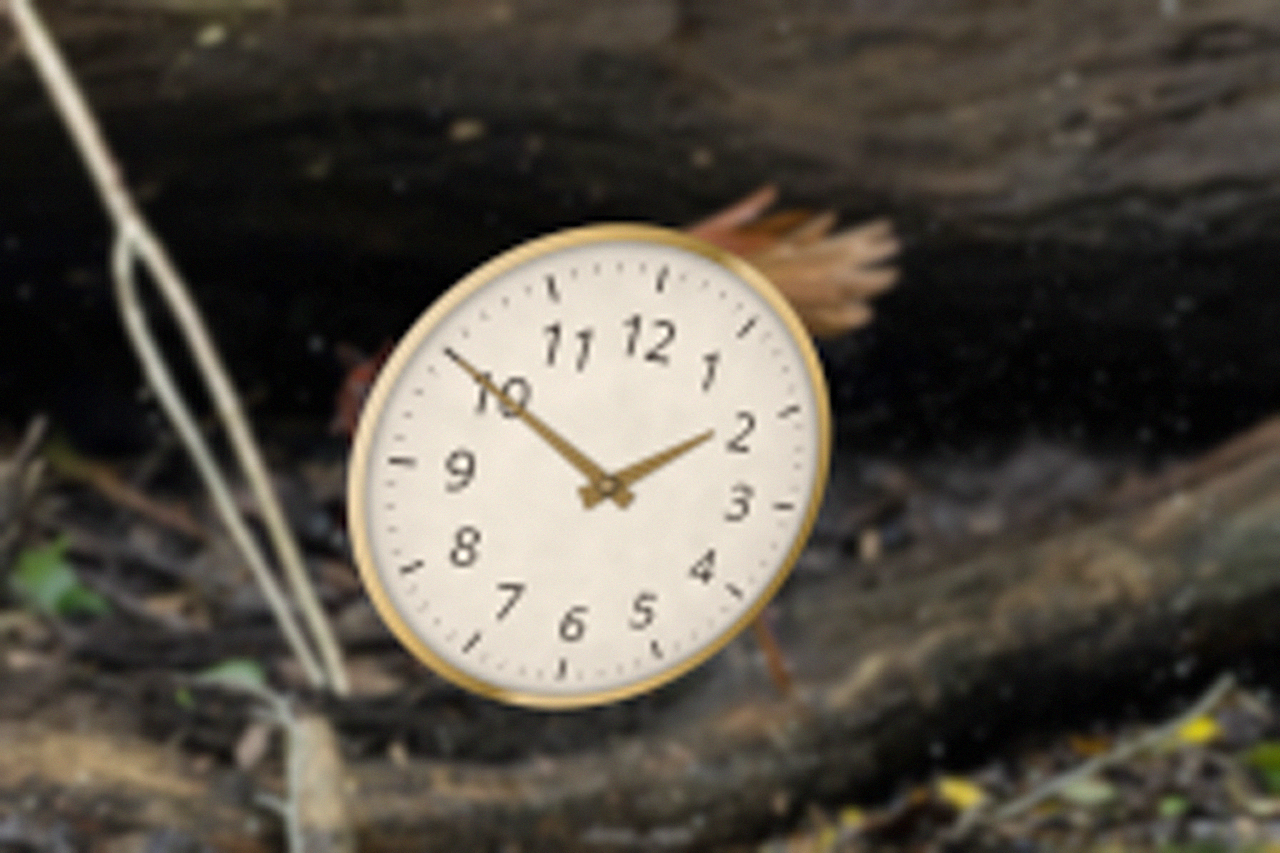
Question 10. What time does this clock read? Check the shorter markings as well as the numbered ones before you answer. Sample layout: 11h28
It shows 1h50
